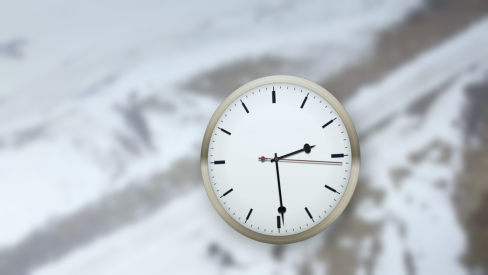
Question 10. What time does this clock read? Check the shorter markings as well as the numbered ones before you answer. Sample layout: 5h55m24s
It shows 2h29m16s
